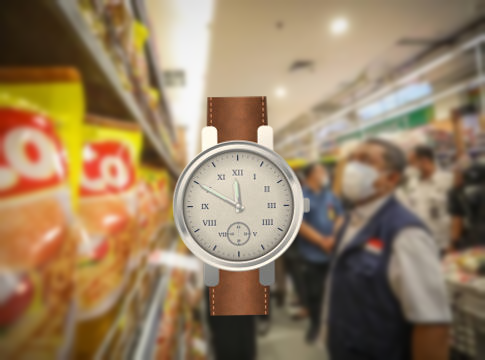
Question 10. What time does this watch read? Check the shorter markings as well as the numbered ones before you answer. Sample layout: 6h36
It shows 11h50
